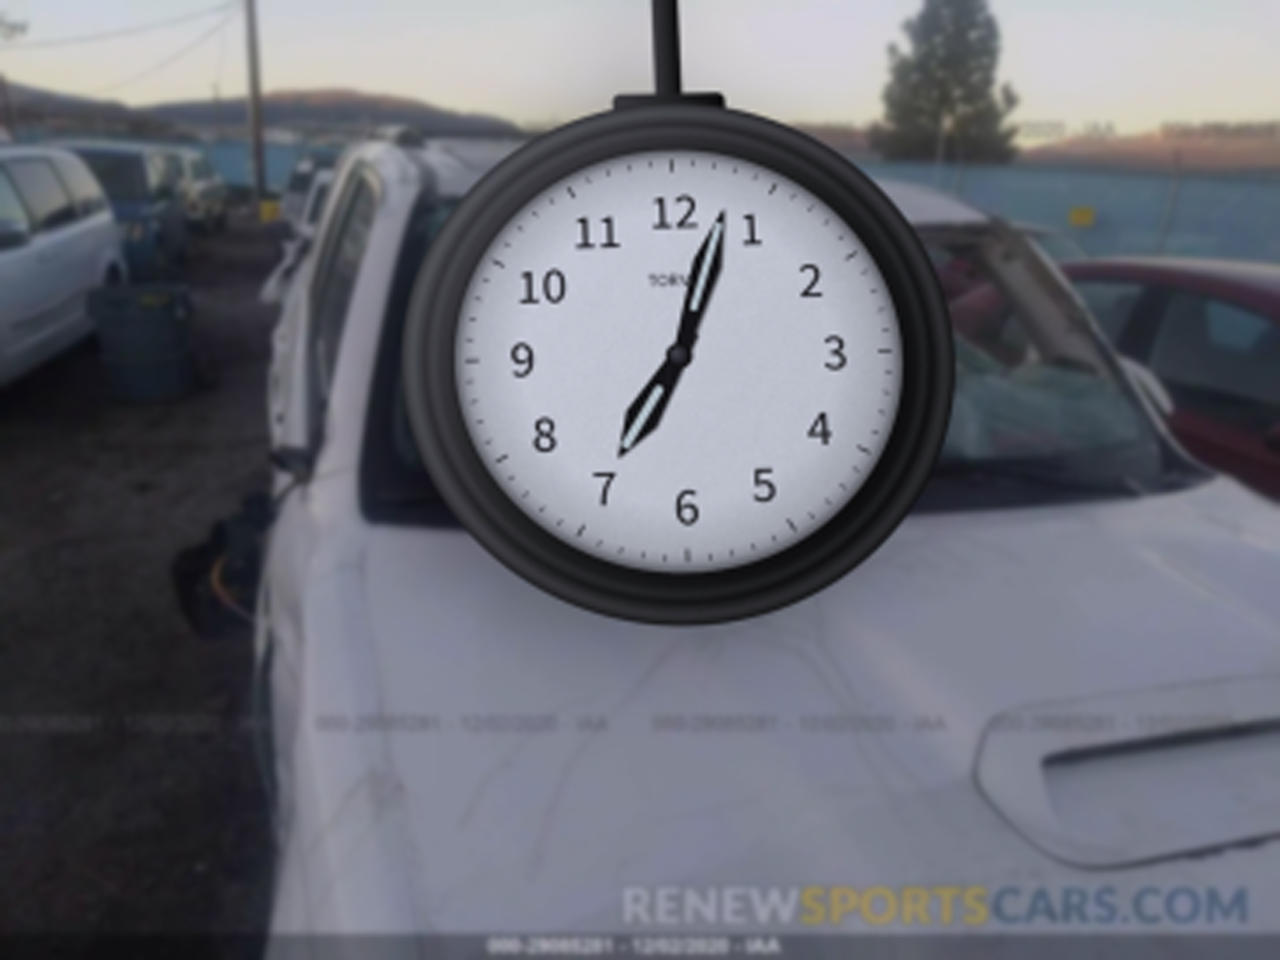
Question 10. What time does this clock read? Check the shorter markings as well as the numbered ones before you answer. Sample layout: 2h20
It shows 7h03
